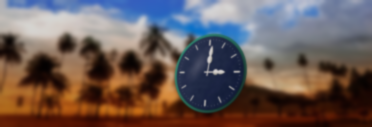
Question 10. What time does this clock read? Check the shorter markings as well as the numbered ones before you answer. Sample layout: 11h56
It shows 3h01
